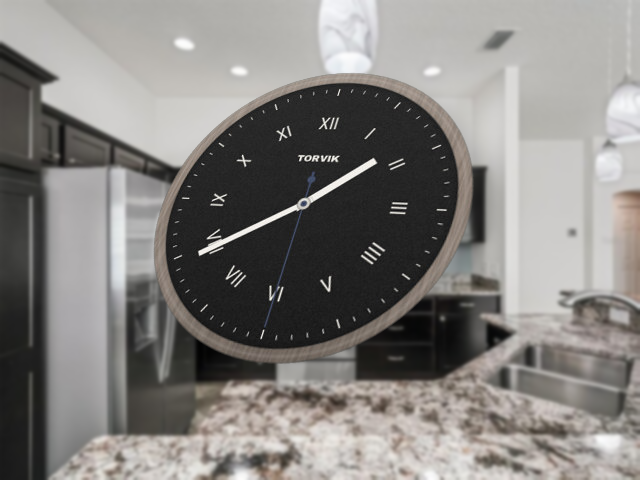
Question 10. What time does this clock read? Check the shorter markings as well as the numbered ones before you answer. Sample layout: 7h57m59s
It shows 1h39m30s
